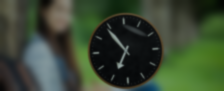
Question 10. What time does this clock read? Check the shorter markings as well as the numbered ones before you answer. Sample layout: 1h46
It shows 6h54
